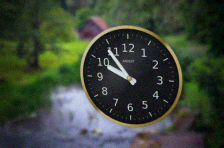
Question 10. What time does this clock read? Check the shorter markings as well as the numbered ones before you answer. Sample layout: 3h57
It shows 9h54
